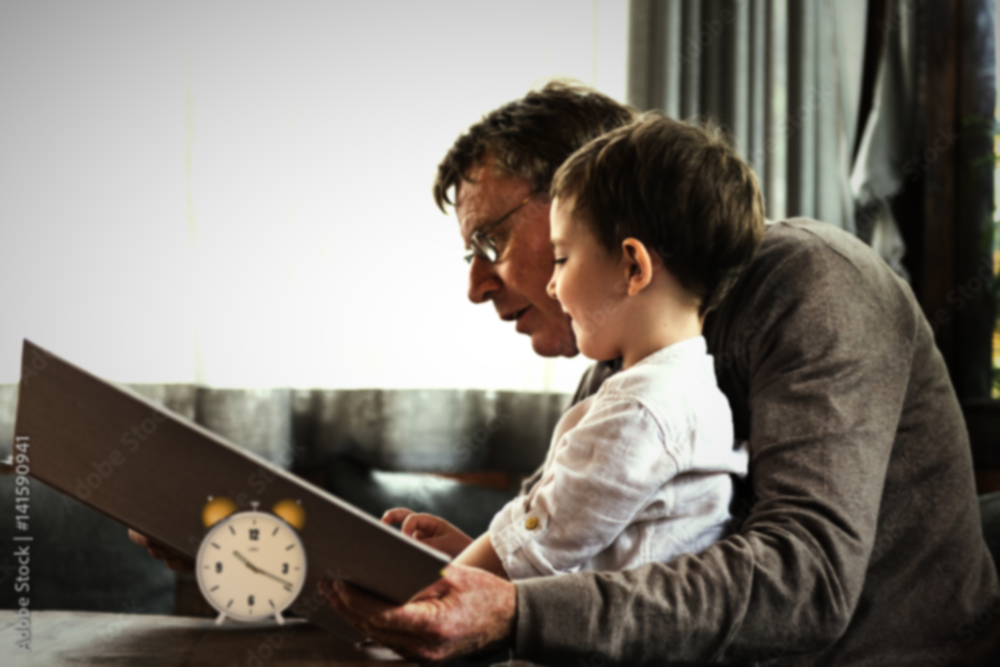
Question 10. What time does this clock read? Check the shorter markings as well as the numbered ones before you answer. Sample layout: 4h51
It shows 10h19
